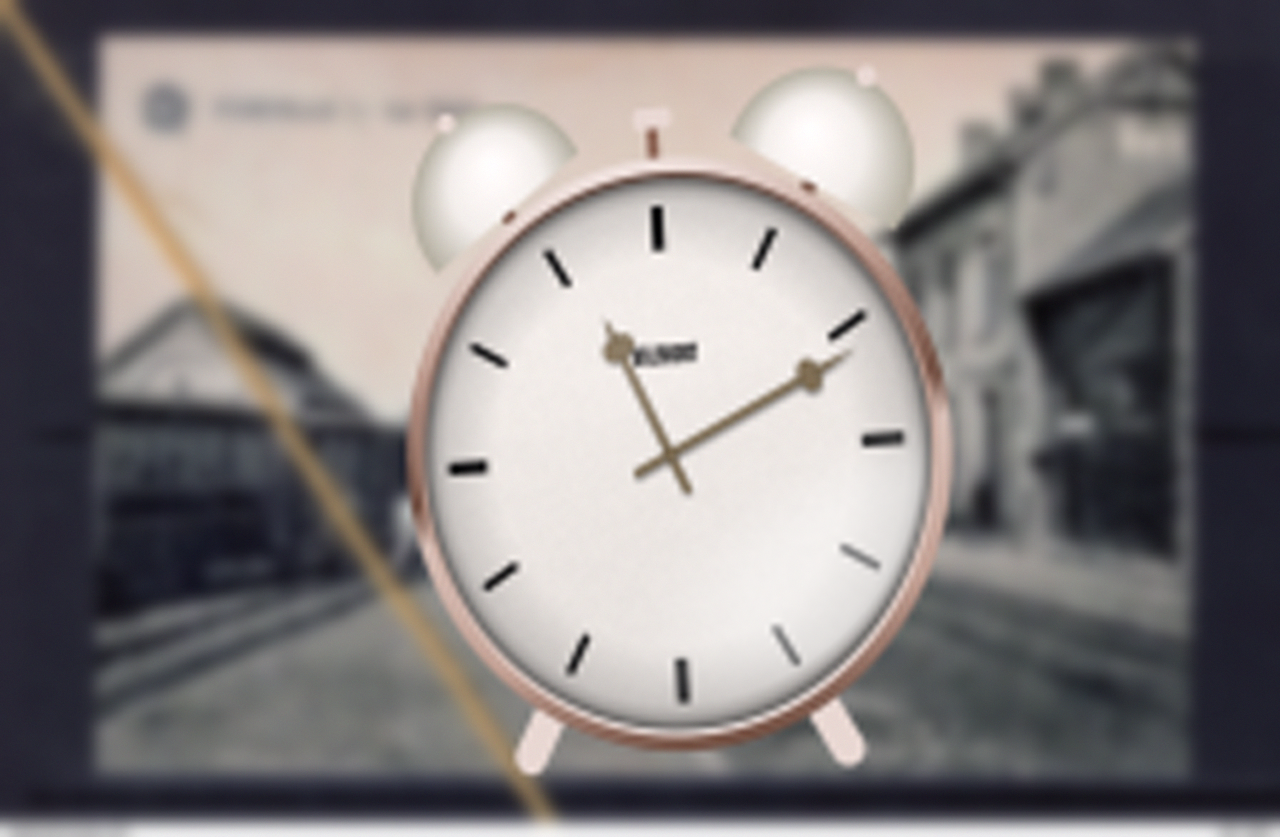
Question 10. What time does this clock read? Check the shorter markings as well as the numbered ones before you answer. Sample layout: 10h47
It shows 11h11
